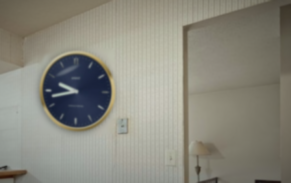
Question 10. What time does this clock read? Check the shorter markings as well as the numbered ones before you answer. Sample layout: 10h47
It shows 9h43
